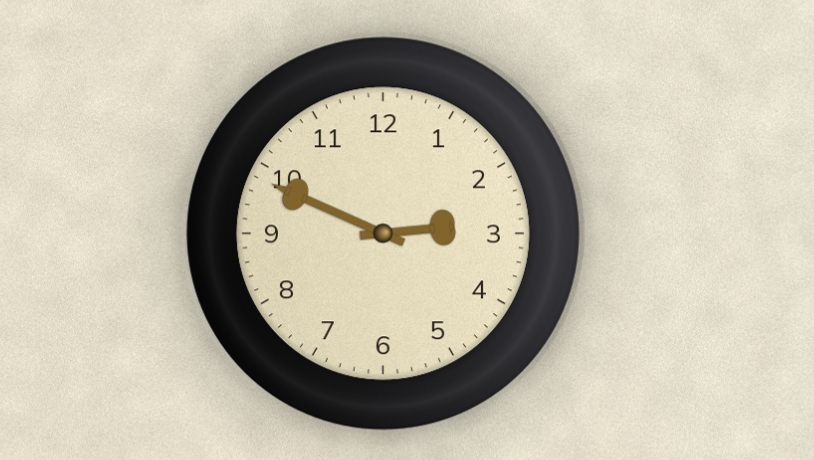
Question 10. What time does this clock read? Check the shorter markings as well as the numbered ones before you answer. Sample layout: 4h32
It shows 2h49
